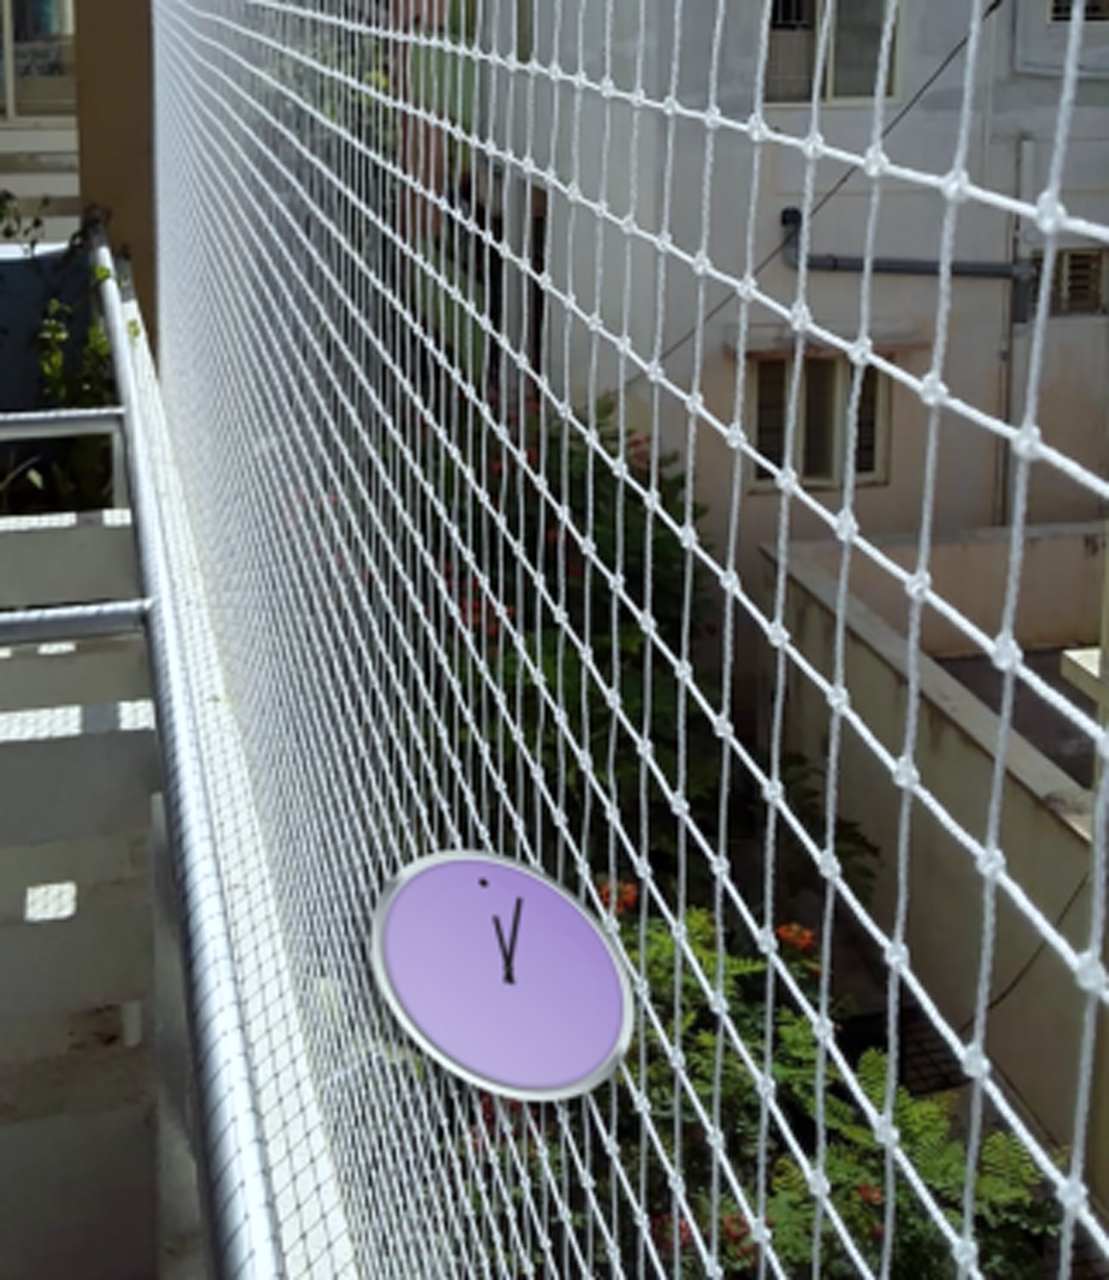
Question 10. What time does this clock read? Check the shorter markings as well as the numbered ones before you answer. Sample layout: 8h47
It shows 12h04
